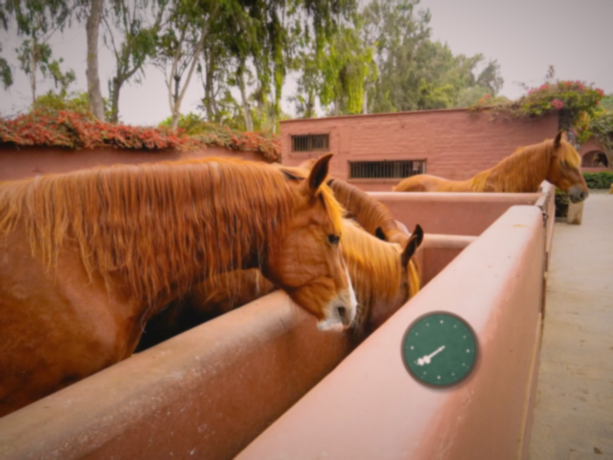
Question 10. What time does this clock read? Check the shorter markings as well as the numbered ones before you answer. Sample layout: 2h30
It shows 7h39
